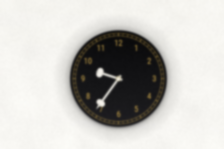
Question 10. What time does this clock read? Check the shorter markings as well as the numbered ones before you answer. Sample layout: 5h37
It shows 9h36
